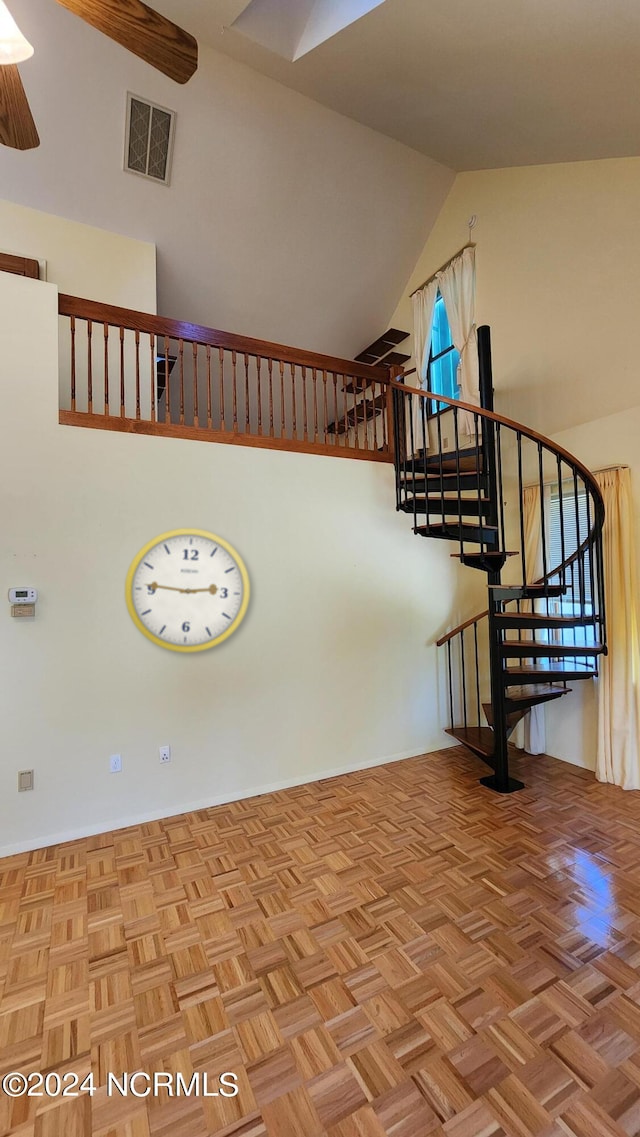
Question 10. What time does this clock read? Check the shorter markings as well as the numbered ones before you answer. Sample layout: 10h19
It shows 2h46
